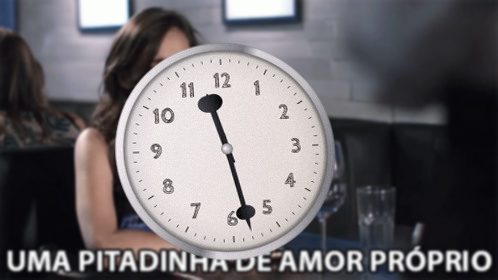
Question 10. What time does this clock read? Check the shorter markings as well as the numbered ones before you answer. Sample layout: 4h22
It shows 11h28
